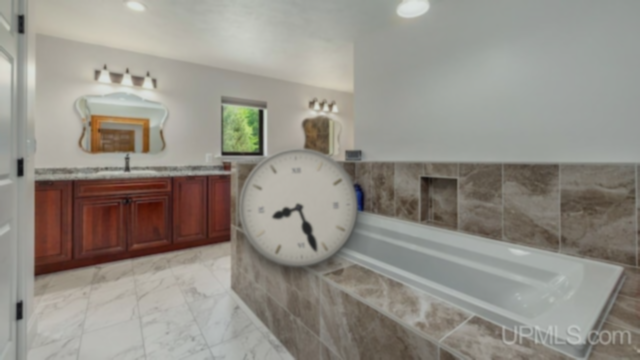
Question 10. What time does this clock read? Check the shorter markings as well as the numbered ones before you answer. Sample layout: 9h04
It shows 8h27
